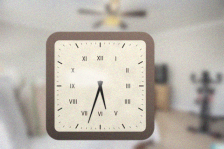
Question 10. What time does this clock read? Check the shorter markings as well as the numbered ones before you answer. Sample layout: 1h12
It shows 5h33
